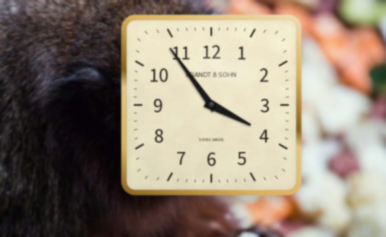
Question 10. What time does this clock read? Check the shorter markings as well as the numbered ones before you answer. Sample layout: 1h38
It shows 3h54
